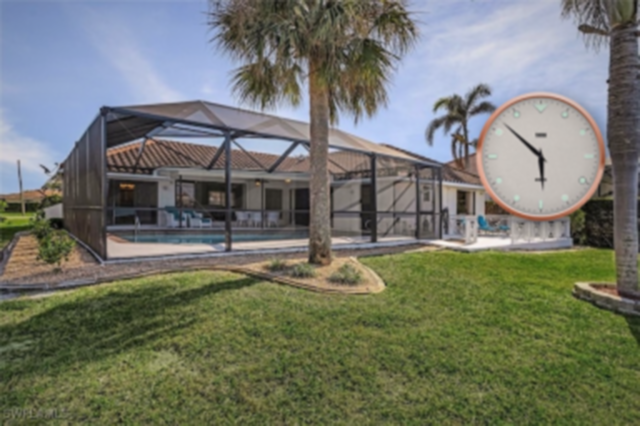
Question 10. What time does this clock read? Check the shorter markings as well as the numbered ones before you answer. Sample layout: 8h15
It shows 5h52
